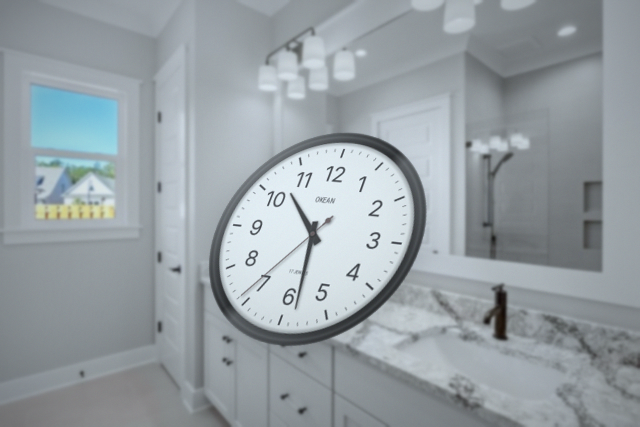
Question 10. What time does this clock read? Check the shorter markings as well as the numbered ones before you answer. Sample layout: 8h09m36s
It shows 10h28m36s
